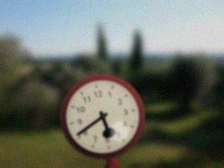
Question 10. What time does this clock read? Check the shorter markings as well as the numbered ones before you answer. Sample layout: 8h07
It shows 5h41
